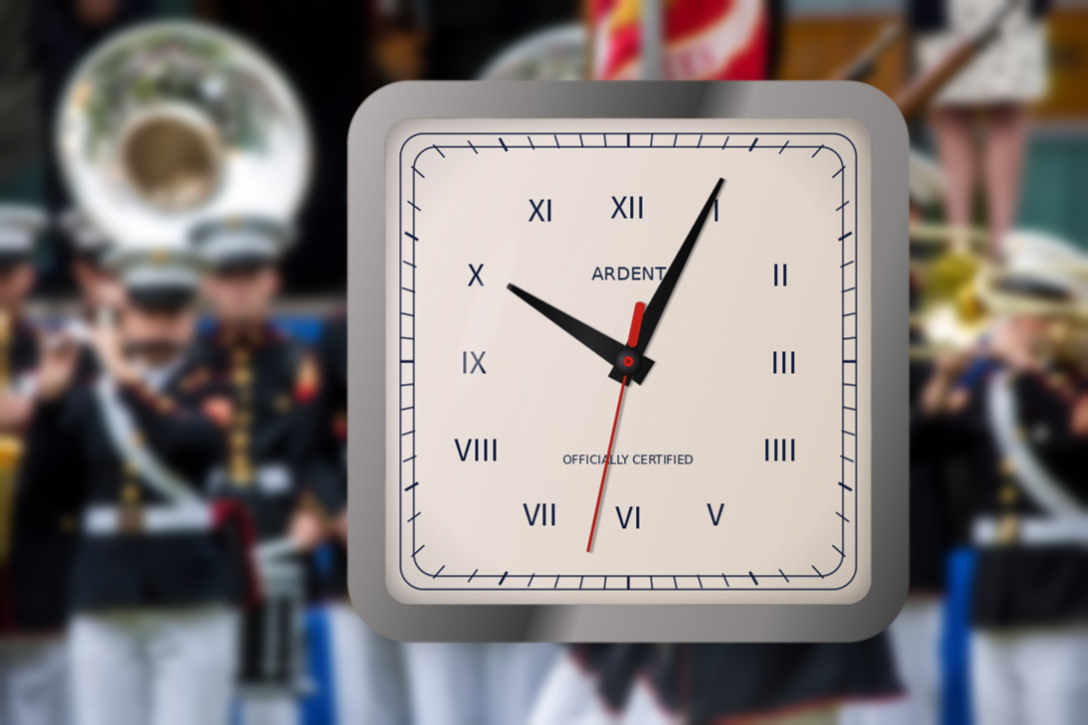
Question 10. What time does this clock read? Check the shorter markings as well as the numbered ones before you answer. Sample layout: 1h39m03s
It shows 10h04m32s
